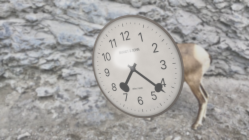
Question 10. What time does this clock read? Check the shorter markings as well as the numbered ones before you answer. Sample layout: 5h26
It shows 7h22
